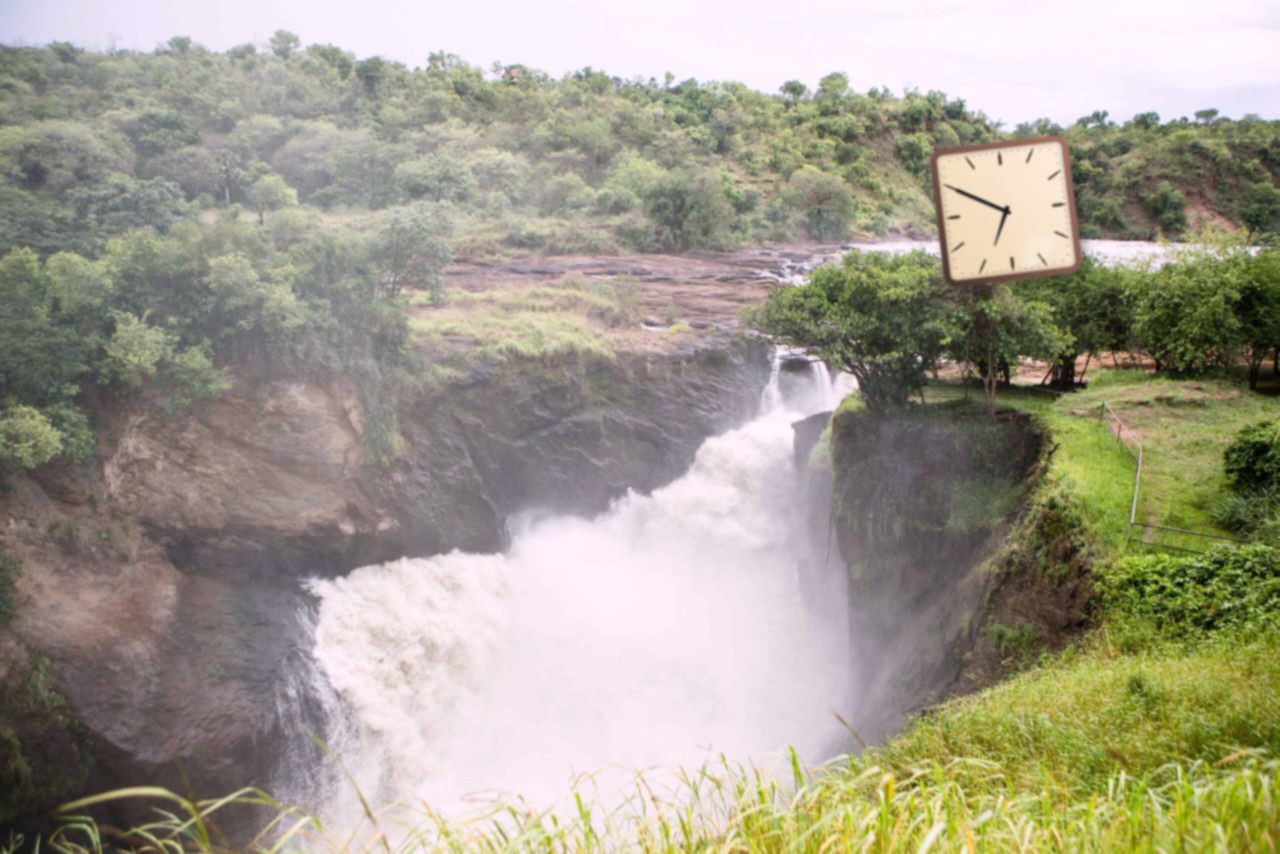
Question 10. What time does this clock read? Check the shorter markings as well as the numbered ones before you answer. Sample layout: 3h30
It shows 6h50
